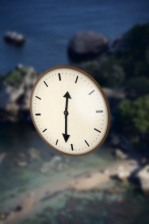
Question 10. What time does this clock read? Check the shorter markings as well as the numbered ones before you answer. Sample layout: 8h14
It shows 12h32
